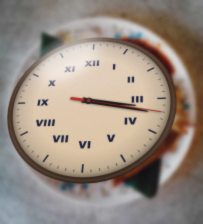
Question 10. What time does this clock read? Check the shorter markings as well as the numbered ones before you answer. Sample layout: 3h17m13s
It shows 3h17m17s
